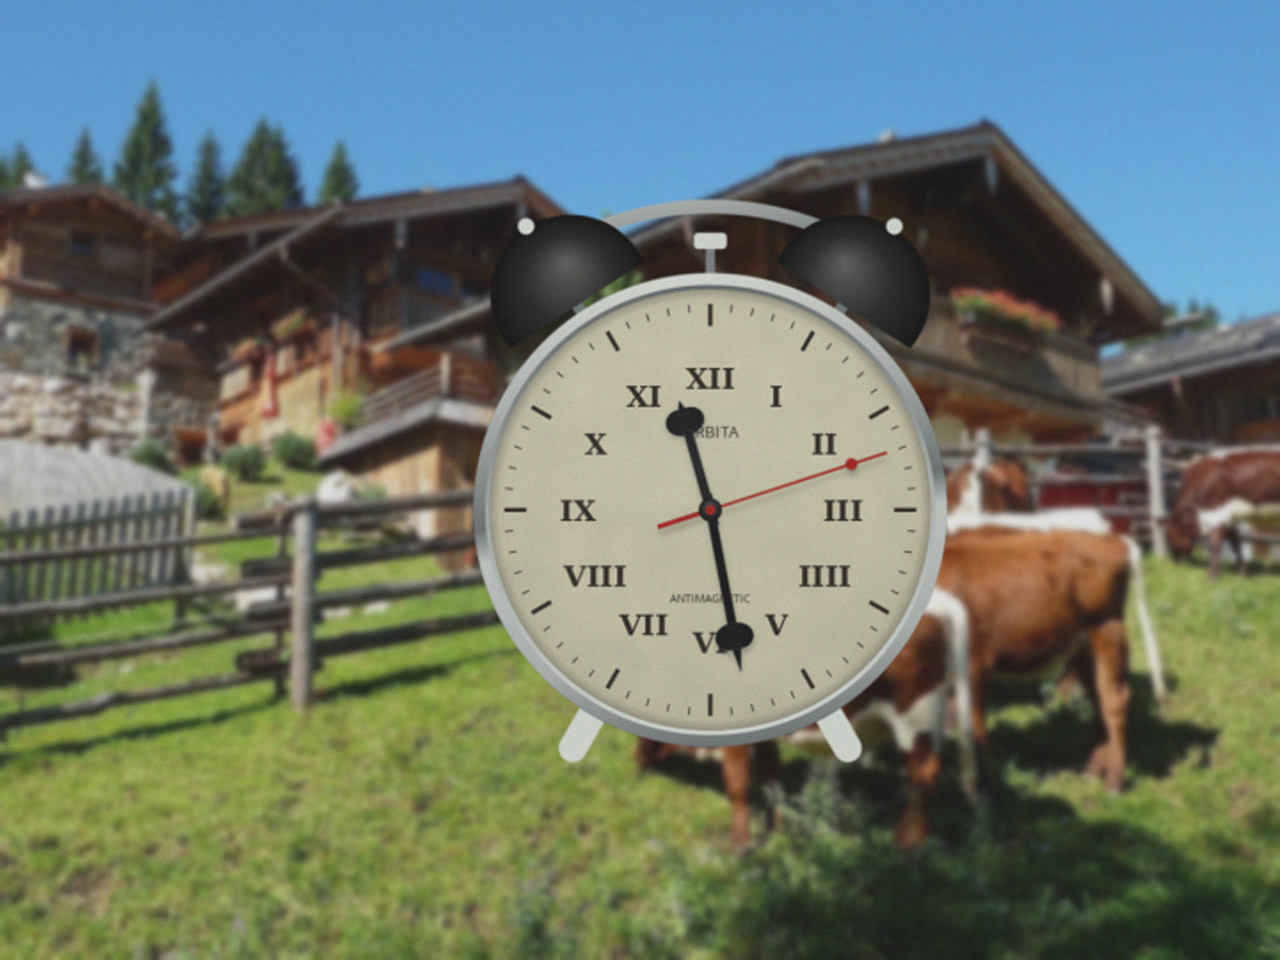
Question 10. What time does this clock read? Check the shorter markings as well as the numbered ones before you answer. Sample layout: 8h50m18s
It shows 11h28m12s
